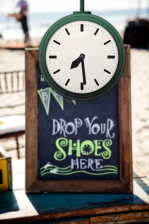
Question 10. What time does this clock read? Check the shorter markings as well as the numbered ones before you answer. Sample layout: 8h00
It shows 7h29
